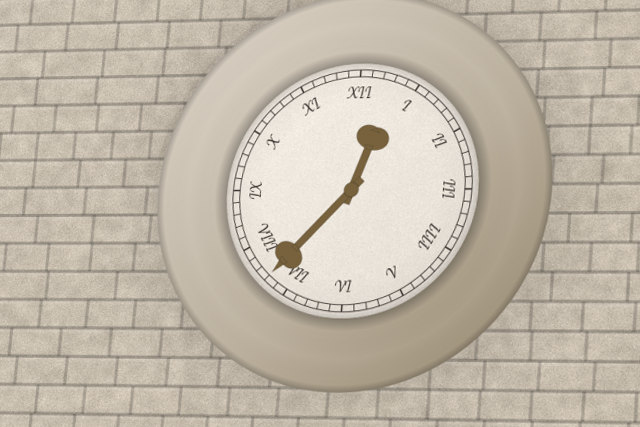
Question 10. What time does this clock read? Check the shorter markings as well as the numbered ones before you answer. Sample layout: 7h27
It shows 12h37
